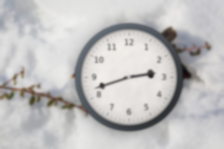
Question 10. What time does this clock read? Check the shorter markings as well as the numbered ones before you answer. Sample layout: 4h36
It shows 2h42
